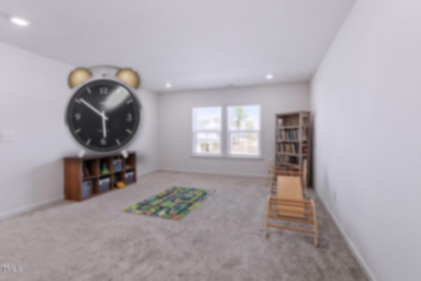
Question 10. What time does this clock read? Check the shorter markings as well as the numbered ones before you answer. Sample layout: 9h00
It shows 5h51
